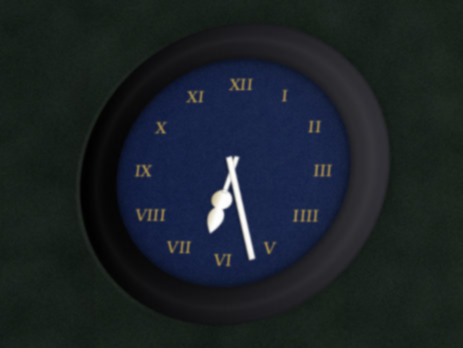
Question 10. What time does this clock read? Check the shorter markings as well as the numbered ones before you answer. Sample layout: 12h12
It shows 6h27
